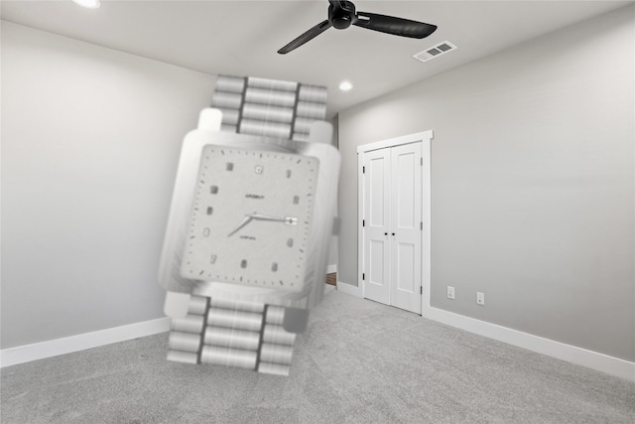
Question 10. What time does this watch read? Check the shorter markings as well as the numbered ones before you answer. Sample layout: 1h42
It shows 7h15
